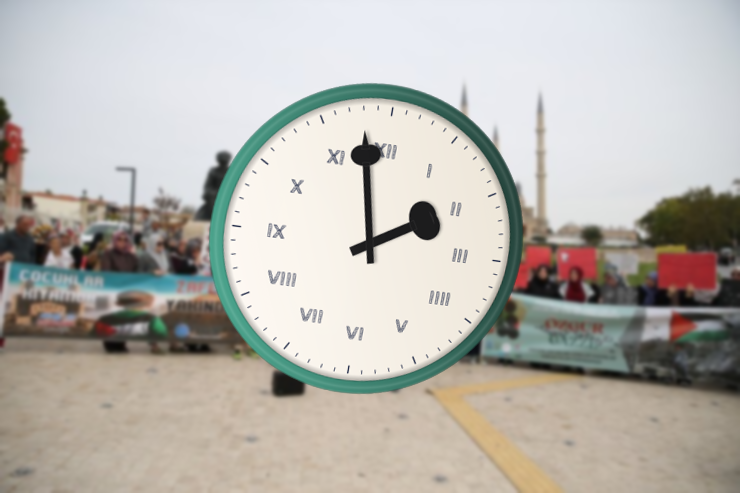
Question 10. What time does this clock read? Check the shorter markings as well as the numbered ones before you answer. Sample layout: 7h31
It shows 1h58
